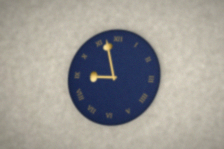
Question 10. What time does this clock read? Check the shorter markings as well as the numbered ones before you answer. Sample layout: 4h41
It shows 8h57
